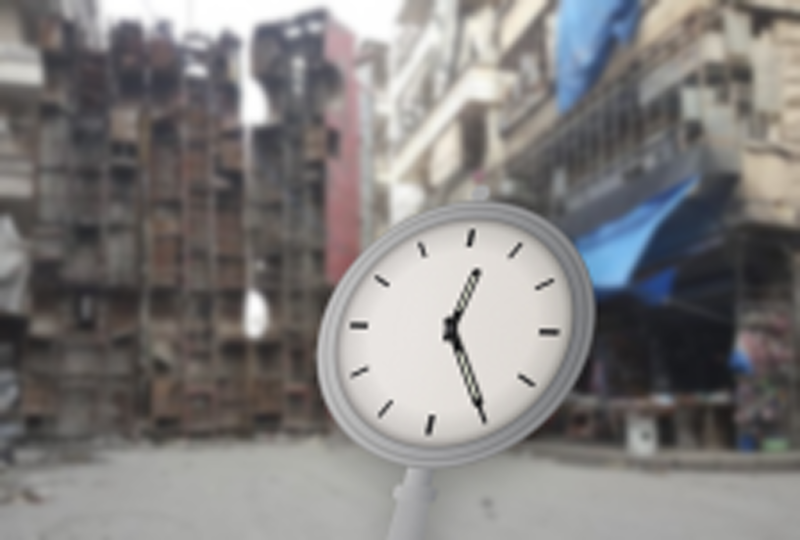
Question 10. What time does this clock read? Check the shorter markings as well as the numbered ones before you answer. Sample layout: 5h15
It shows 12h25
